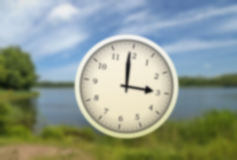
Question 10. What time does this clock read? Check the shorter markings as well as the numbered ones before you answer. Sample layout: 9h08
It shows 2h59
